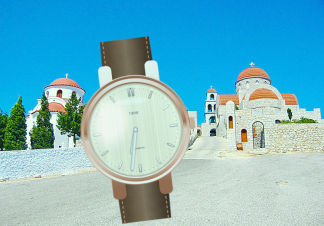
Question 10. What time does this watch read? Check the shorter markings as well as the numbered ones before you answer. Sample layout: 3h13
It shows 6h32
